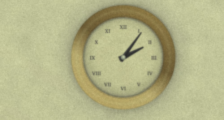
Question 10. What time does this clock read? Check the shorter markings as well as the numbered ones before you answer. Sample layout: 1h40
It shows 2h06
